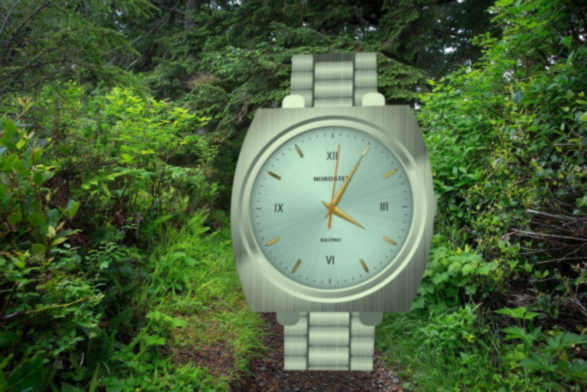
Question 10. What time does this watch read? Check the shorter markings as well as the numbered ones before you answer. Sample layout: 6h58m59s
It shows 4h05m01s
